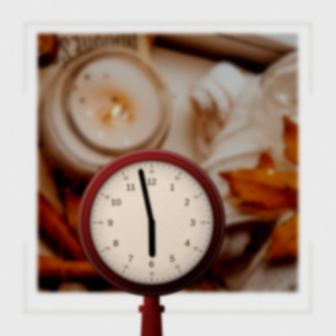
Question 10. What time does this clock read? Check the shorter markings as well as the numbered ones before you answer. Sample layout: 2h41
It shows 5h58
